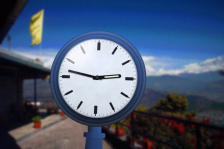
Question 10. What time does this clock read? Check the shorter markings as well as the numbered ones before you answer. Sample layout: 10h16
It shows 2h47
